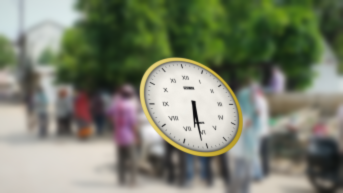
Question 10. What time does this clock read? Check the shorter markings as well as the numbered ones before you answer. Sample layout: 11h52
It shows 6h31
